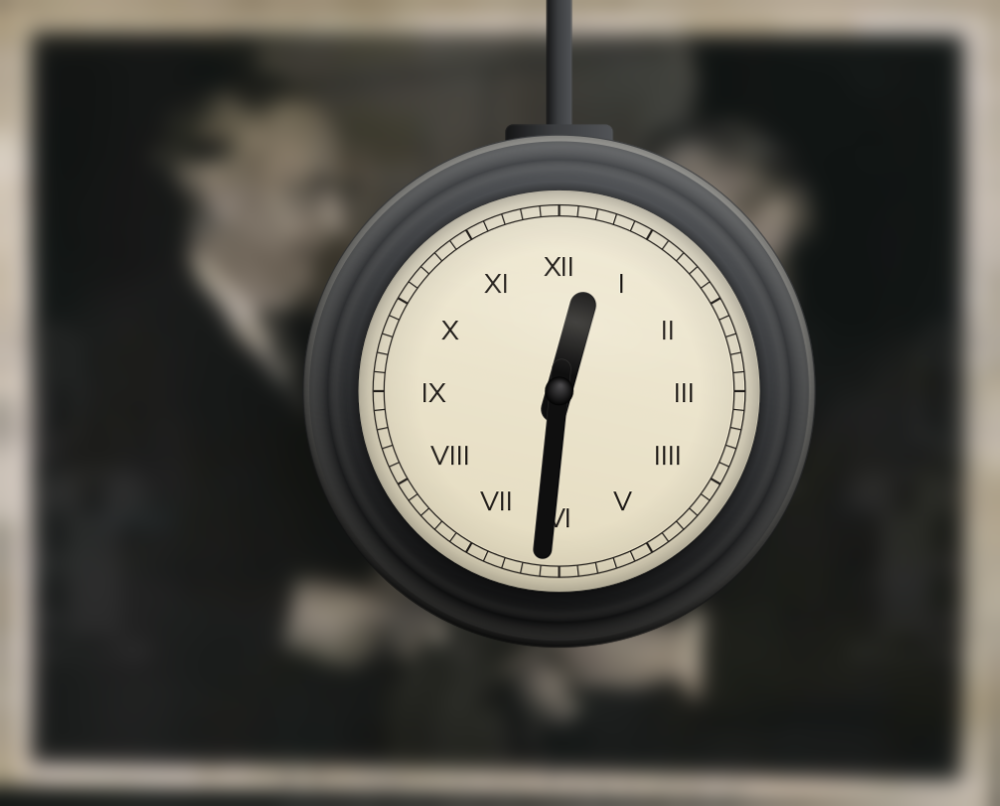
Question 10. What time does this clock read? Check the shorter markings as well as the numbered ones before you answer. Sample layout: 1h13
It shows 12h31
